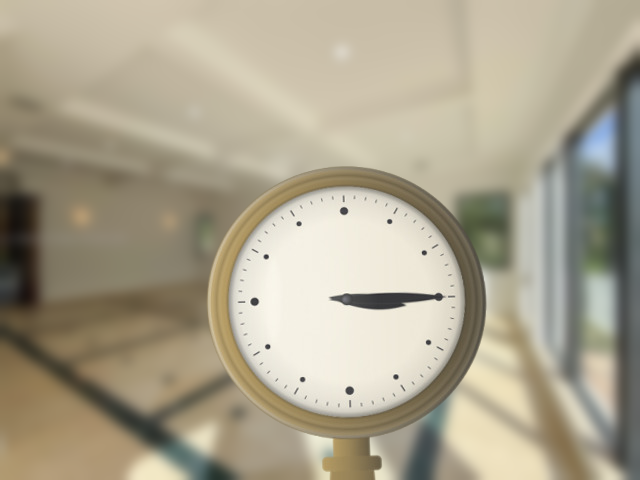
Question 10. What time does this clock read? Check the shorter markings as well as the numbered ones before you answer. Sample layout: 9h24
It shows 3h15
